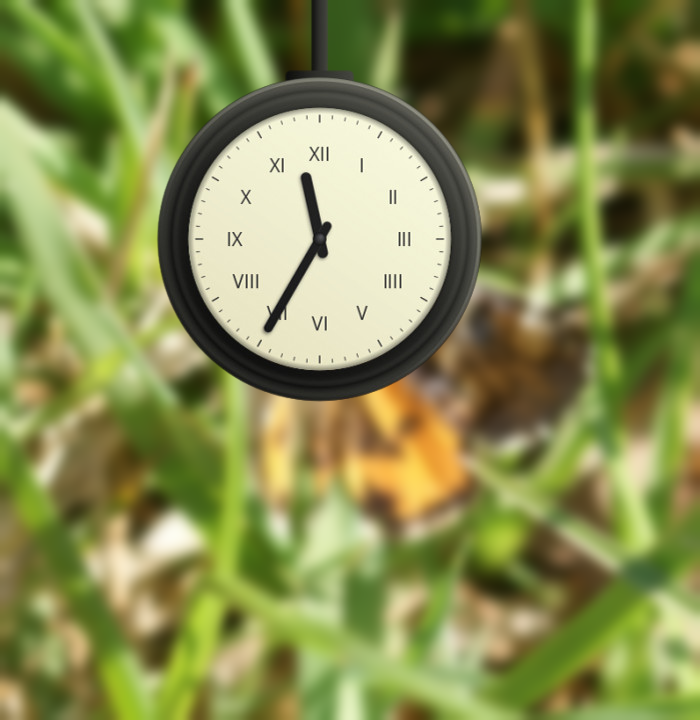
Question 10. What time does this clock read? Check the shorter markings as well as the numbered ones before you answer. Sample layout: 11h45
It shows 11h35
